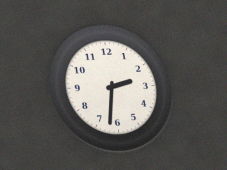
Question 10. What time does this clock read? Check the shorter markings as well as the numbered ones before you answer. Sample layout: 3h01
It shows 2h32
